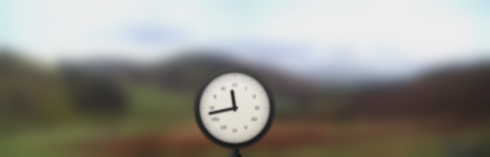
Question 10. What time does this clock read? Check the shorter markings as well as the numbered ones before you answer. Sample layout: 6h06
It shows 11h43
